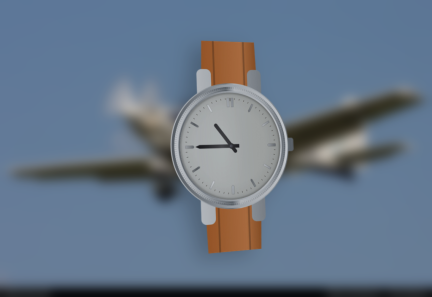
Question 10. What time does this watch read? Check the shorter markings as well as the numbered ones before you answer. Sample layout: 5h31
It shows 10h45
